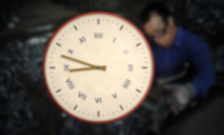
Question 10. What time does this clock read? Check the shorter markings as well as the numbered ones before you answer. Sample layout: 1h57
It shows 8h48
